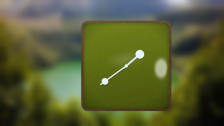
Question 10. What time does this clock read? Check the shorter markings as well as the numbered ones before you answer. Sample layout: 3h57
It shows 1h39
